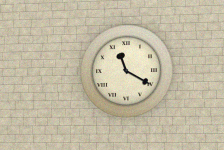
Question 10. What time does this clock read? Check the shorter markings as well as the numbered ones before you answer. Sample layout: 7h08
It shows 11h20
